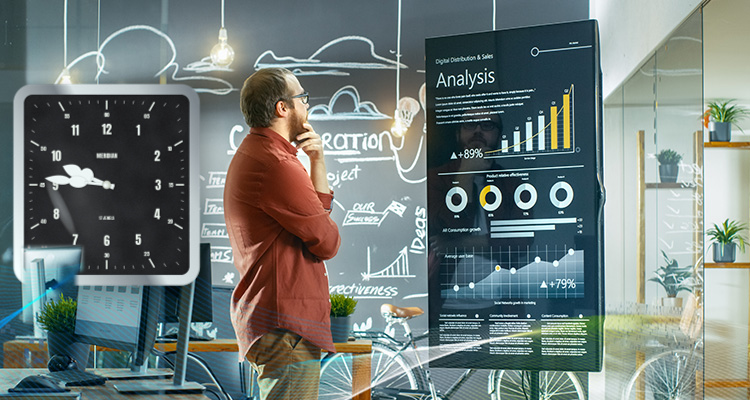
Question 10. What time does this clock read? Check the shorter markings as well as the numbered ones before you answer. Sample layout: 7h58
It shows 9h46
